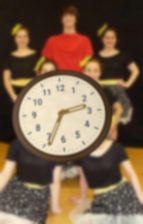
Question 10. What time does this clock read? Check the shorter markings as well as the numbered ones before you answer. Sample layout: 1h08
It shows 2h34
